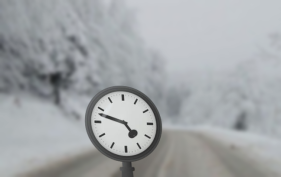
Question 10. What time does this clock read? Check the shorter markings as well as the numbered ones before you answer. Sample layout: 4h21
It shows 4h48
